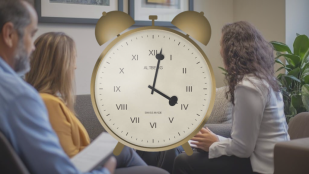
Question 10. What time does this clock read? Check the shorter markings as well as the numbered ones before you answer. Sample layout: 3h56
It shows 4h02
